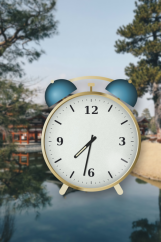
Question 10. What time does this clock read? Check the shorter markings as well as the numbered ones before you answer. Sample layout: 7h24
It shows 7h32
